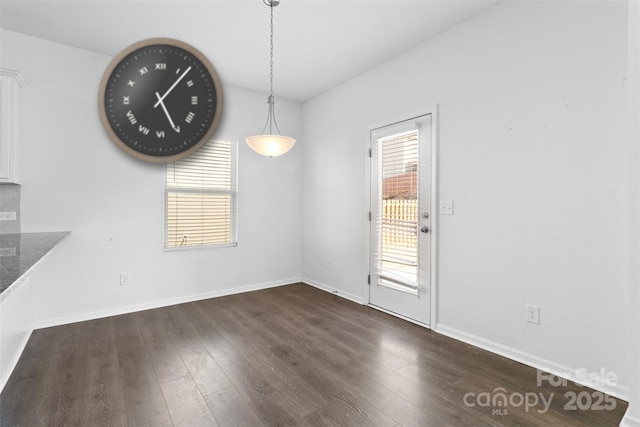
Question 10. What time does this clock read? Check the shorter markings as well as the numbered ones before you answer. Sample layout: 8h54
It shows 5h07
